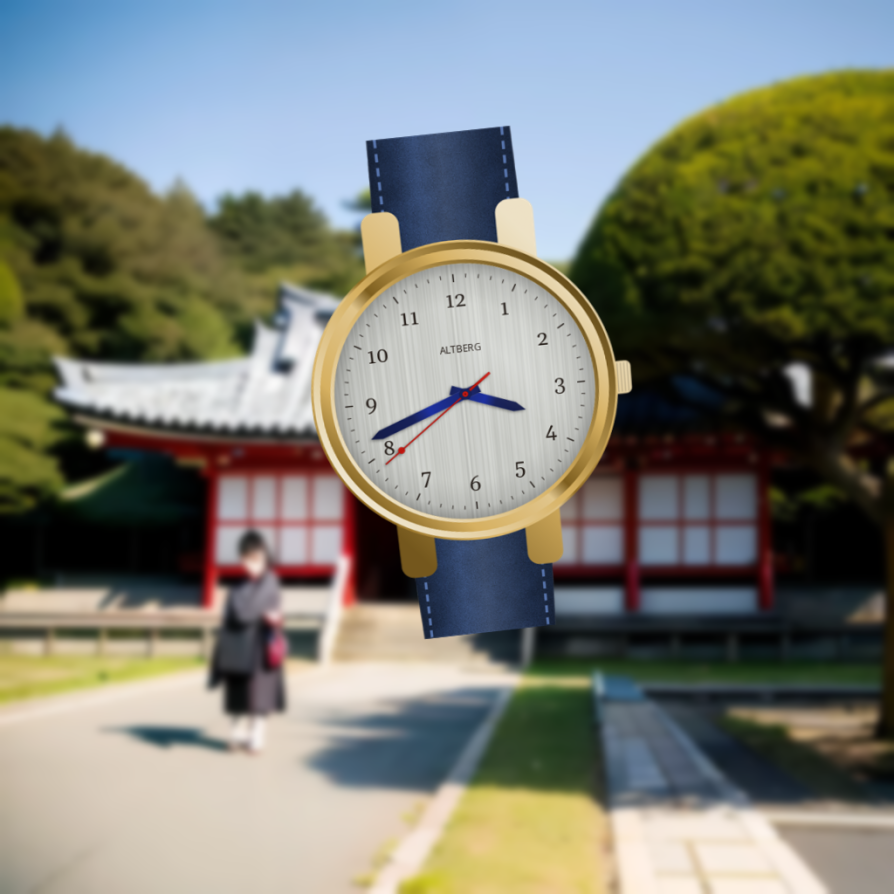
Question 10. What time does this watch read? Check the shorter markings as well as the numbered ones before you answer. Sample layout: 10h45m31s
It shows 3h41m39s
